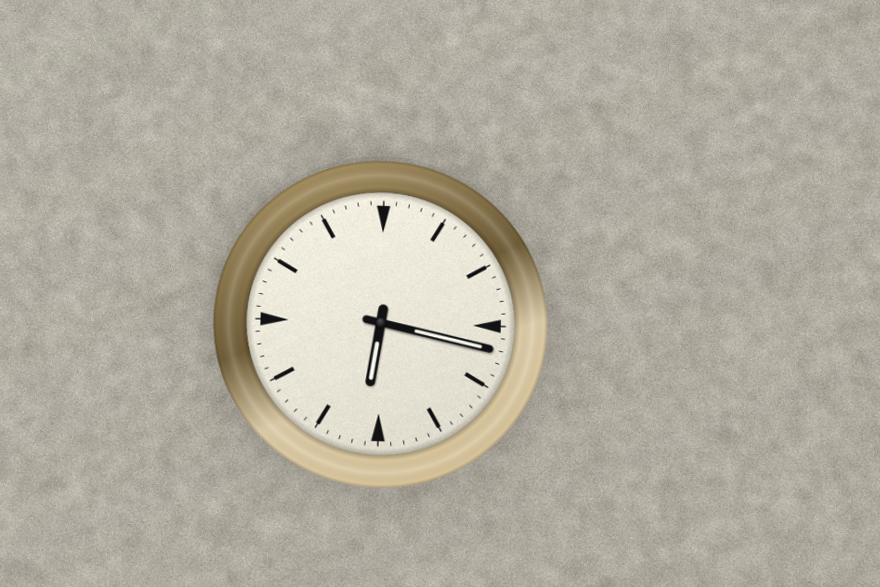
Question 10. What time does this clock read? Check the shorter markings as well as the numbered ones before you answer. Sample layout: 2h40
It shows 6h17
